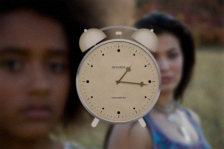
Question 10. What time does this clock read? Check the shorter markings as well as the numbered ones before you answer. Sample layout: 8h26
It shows 1h16
